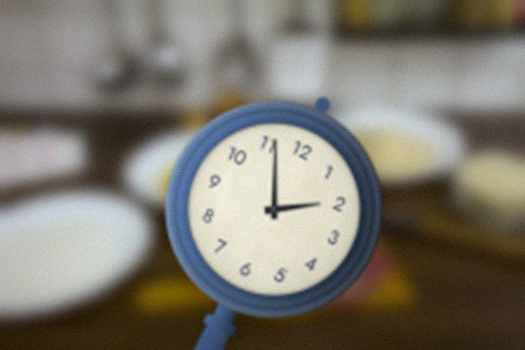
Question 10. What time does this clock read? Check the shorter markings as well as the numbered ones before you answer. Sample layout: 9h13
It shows 1h56
